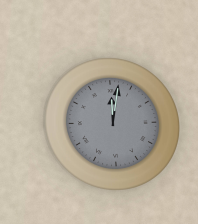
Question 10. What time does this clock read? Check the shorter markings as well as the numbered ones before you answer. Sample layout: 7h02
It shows 12h02
